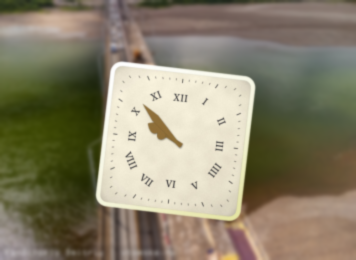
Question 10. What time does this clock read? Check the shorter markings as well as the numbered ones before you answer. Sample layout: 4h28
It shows 9h52
